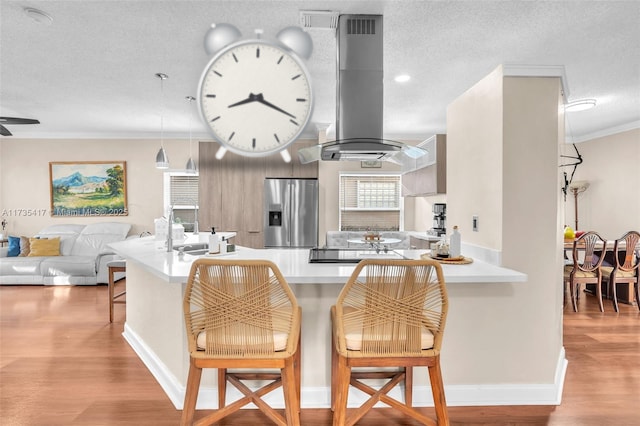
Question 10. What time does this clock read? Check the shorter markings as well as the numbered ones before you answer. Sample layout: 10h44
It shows 8h19
